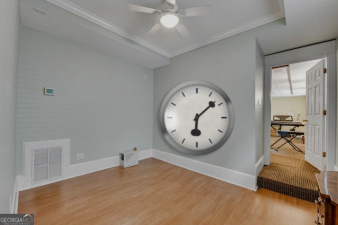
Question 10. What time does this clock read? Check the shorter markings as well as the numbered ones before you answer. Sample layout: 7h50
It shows 6h08
